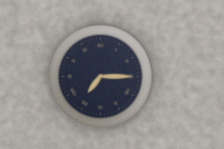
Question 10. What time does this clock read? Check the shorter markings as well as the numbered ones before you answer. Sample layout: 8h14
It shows 7h15
